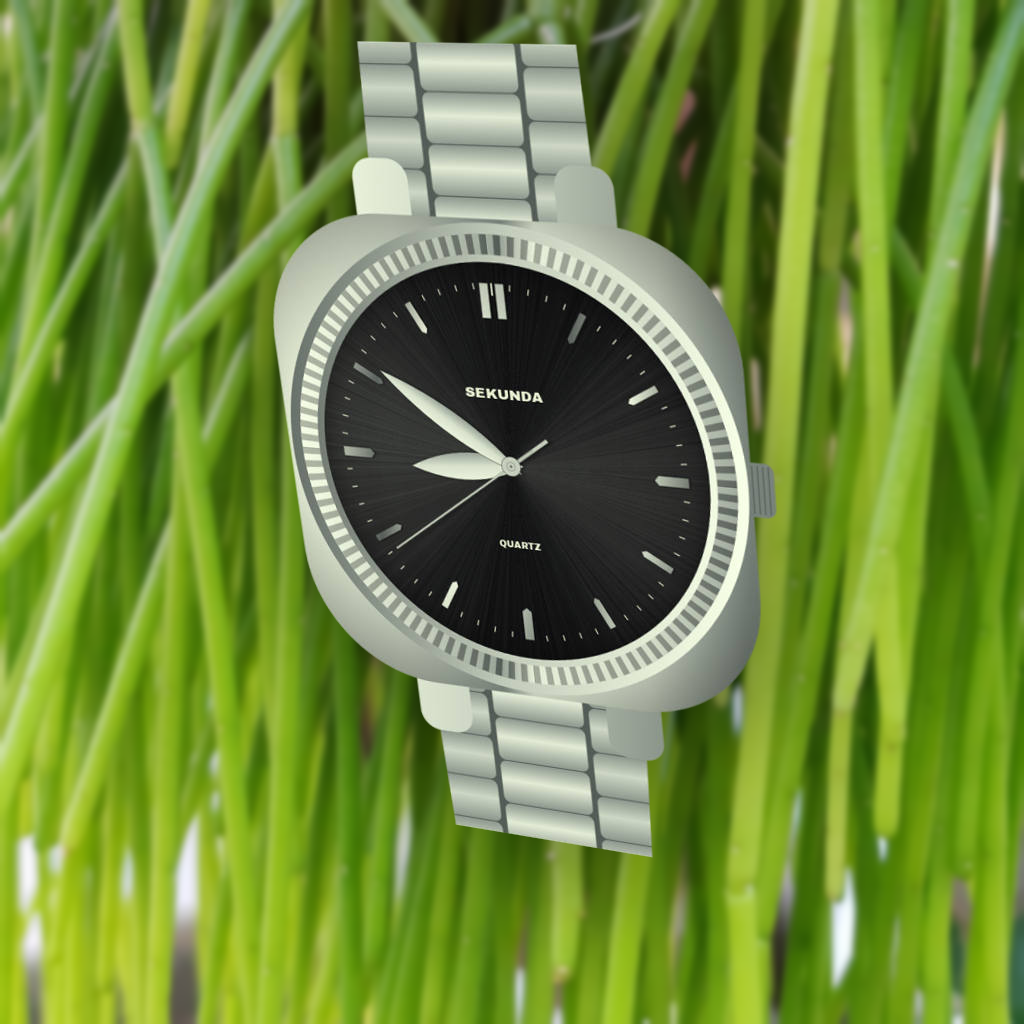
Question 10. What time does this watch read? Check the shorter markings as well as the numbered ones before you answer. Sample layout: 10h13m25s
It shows 8h50m39s
